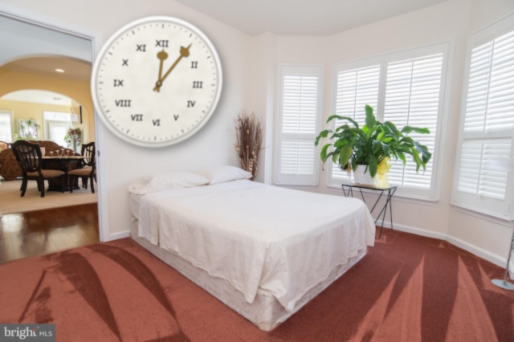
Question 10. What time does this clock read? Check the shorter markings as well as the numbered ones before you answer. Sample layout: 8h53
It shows 12h06
